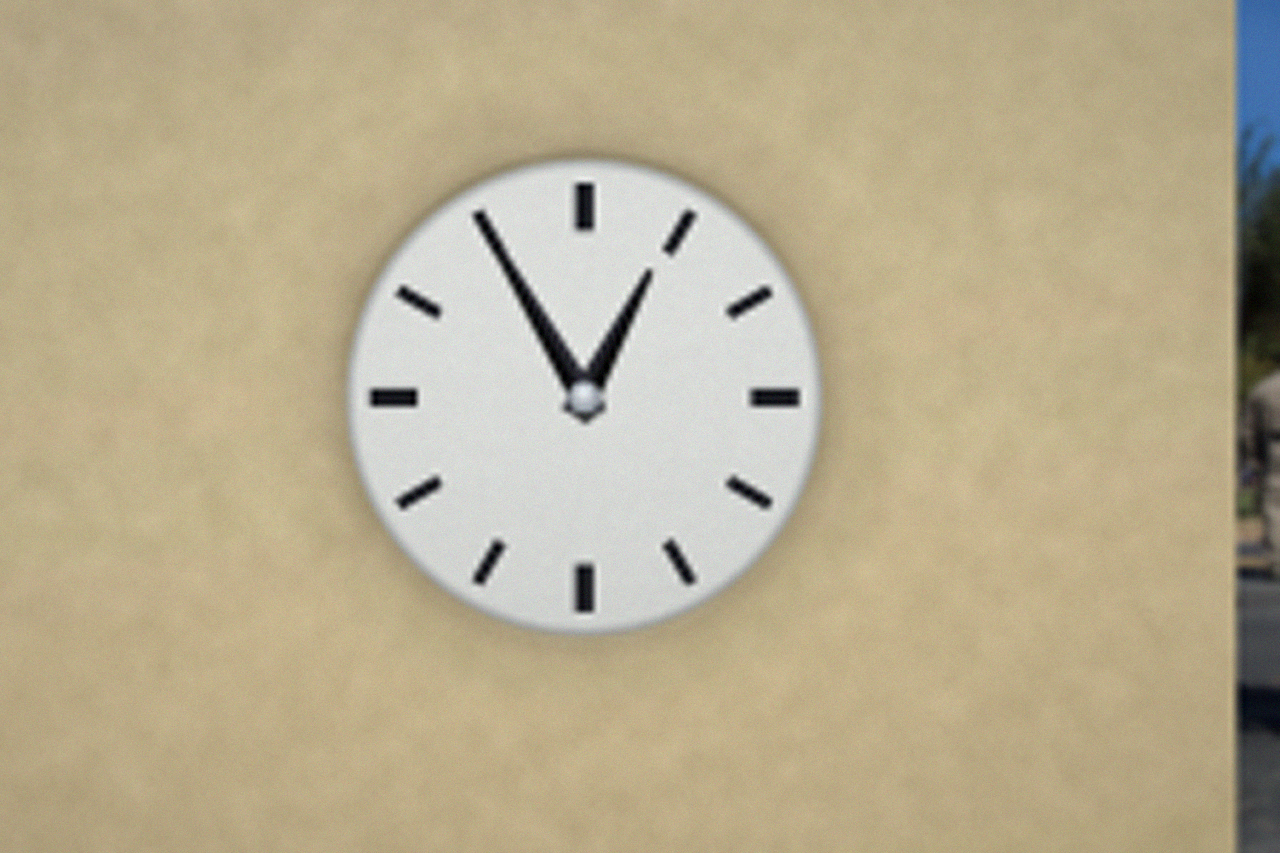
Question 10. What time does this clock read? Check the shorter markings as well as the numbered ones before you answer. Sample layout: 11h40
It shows 12h55
